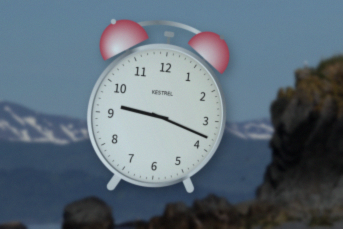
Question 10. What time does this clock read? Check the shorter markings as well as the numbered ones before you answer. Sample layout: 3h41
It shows 9h18
